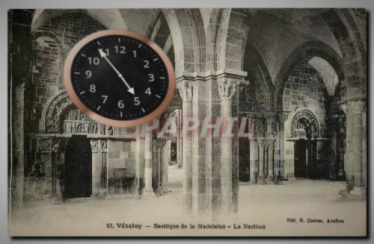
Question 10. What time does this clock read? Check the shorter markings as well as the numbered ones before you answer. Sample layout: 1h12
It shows 4h54
